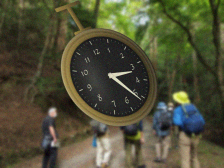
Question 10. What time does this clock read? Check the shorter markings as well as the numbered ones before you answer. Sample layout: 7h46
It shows 3h26
